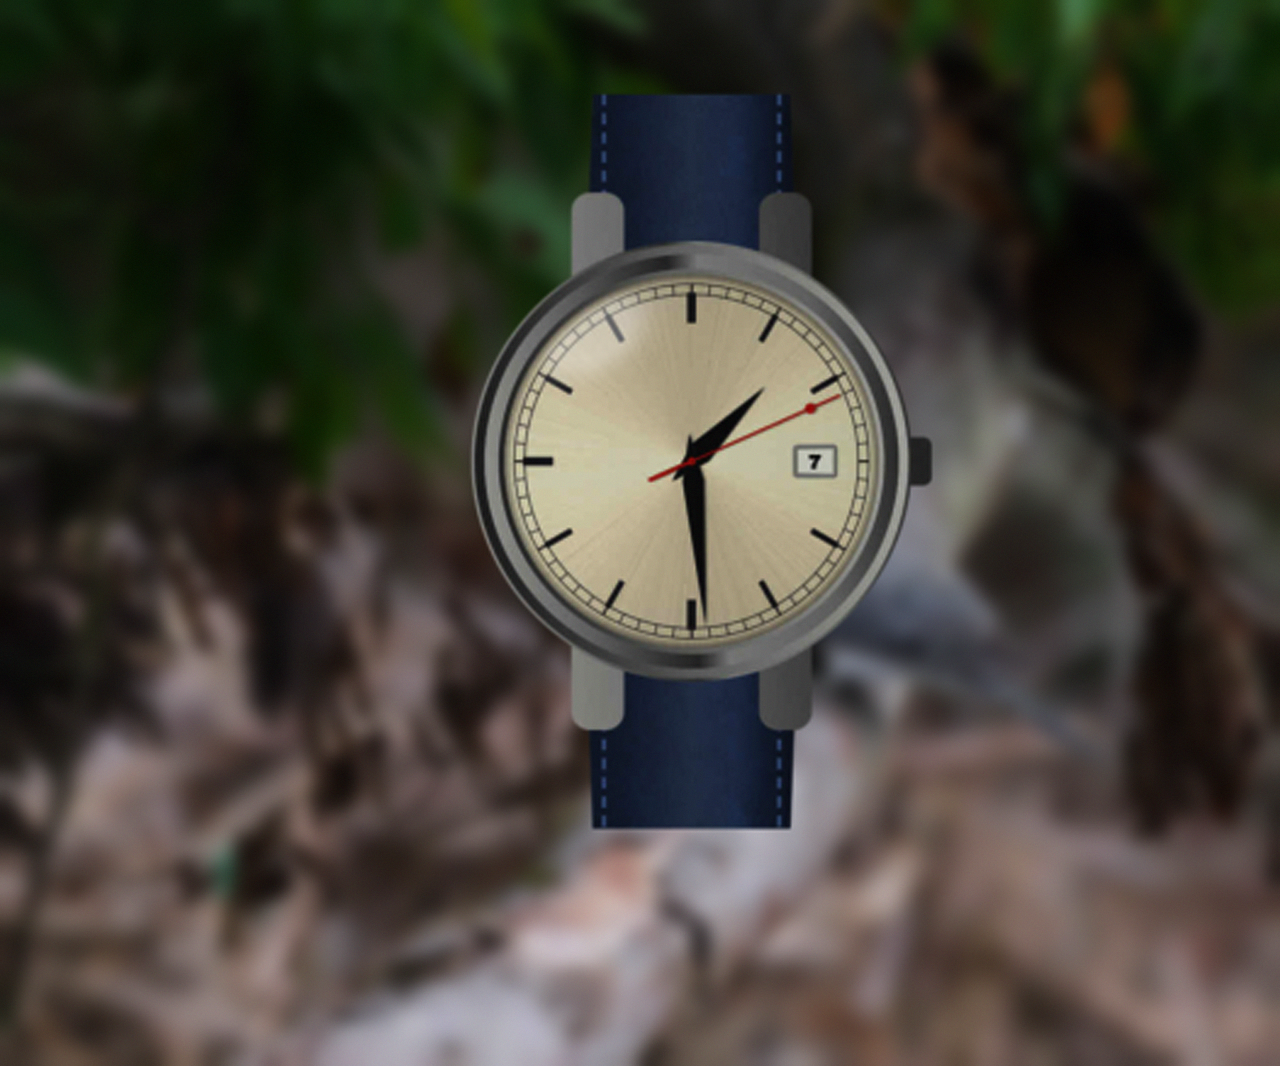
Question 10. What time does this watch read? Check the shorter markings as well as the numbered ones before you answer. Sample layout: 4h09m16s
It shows 1h29m11s
